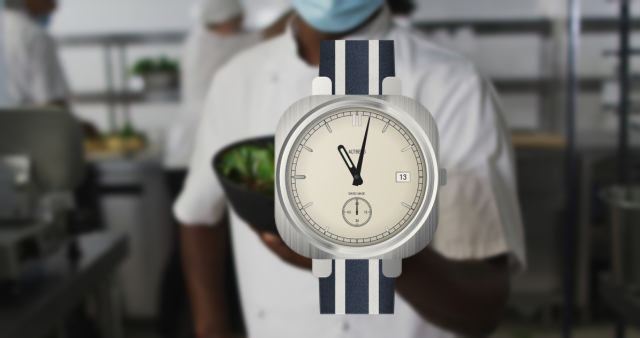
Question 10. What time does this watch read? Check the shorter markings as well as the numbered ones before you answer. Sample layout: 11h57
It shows 11h02
